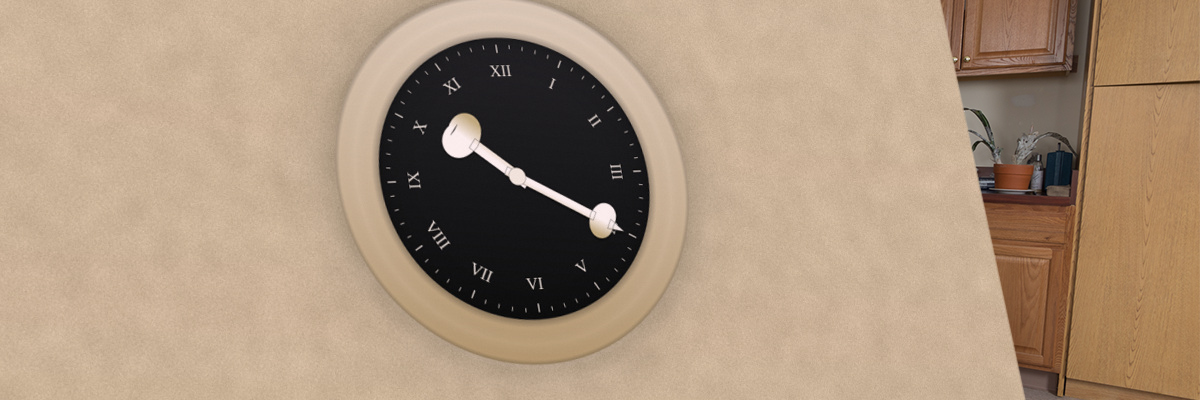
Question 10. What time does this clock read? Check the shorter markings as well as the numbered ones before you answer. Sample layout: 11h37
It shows 10h20
